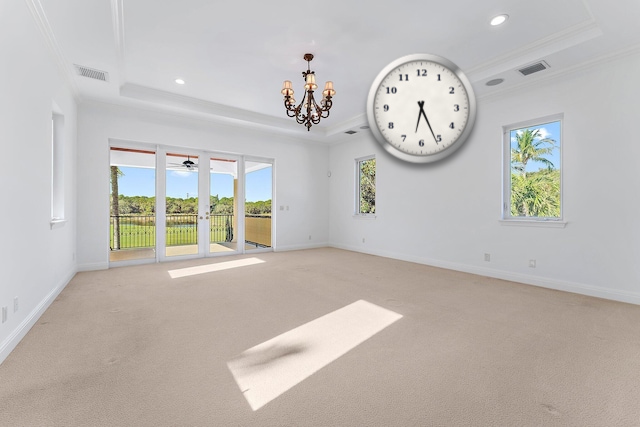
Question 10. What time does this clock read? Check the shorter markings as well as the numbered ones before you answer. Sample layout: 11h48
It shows 6h26
